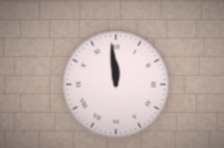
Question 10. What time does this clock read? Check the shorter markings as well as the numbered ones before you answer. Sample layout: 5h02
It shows 11h59
